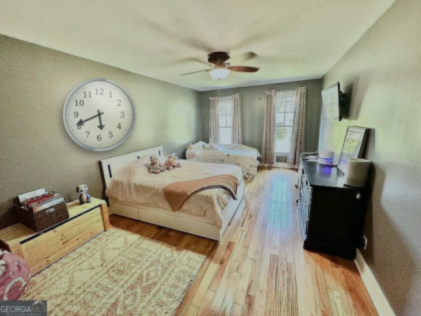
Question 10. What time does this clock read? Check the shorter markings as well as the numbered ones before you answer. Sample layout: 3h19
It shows 5h41
